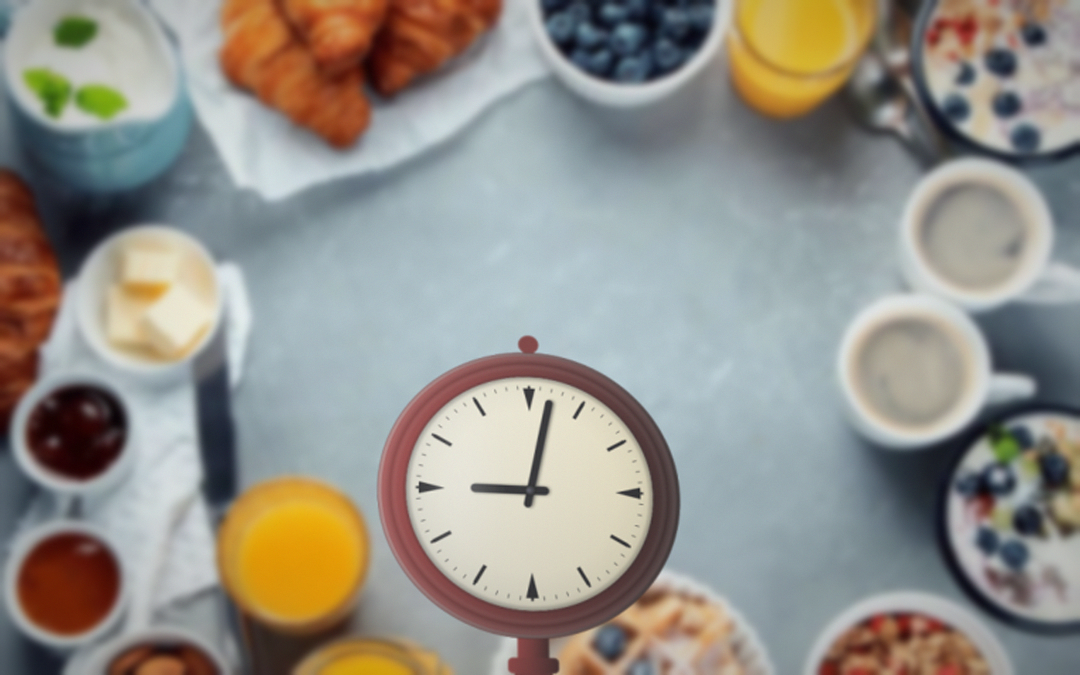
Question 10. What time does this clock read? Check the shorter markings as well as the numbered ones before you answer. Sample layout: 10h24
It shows 9h02
